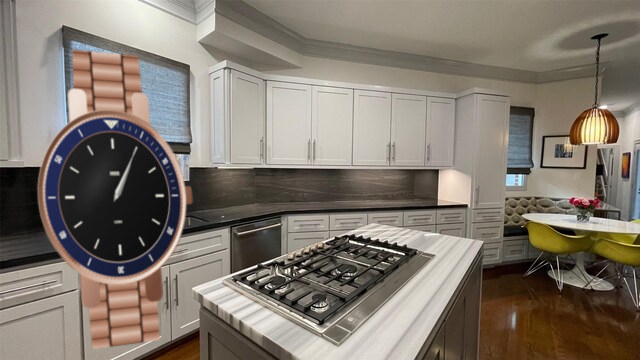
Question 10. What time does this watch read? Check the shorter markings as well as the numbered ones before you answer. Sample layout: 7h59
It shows 1h05
